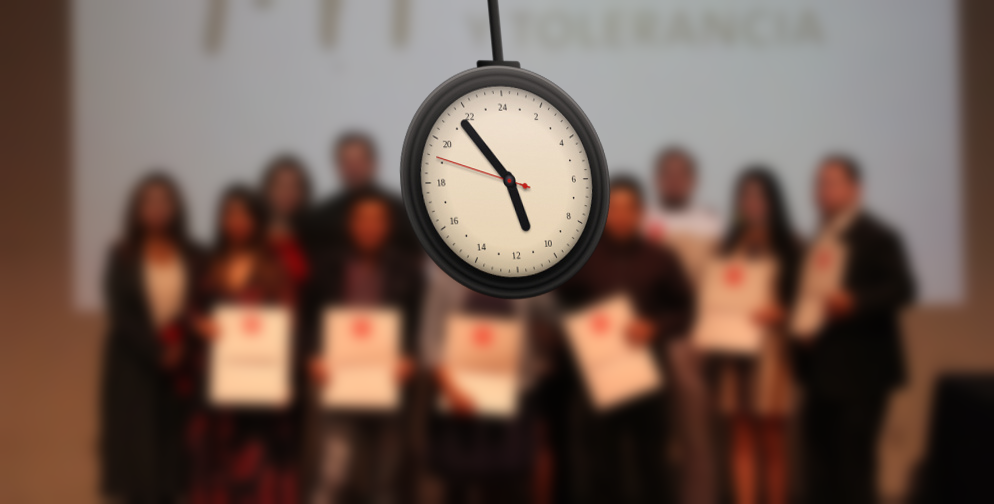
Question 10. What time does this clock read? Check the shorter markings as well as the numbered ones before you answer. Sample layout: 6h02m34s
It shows 10h53m48s
